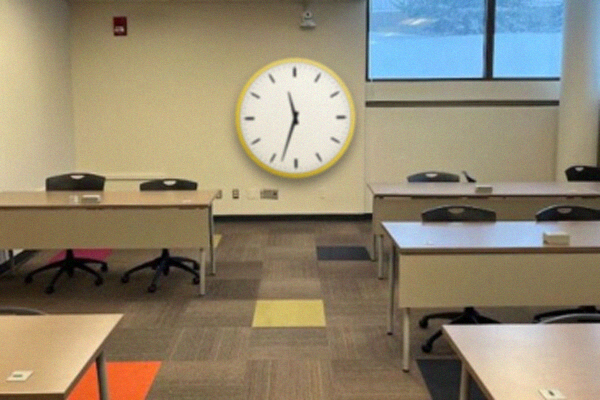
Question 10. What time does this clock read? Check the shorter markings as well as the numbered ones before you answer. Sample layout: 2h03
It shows 11h33
